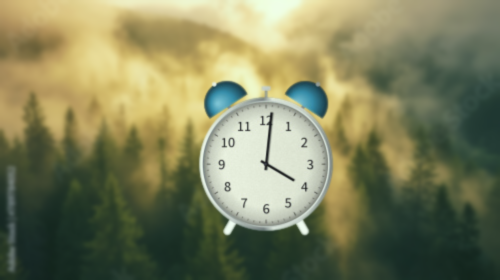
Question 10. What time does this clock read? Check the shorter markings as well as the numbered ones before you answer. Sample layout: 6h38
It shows 4h01
